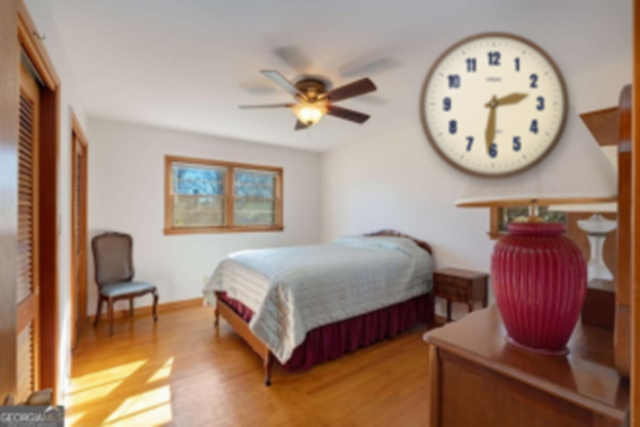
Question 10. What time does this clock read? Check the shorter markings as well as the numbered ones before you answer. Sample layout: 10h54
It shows 2h31
